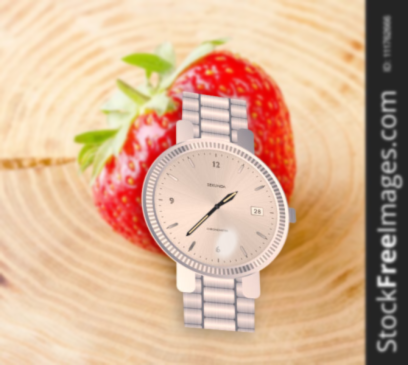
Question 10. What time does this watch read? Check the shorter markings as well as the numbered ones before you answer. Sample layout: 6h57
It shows 1h37
